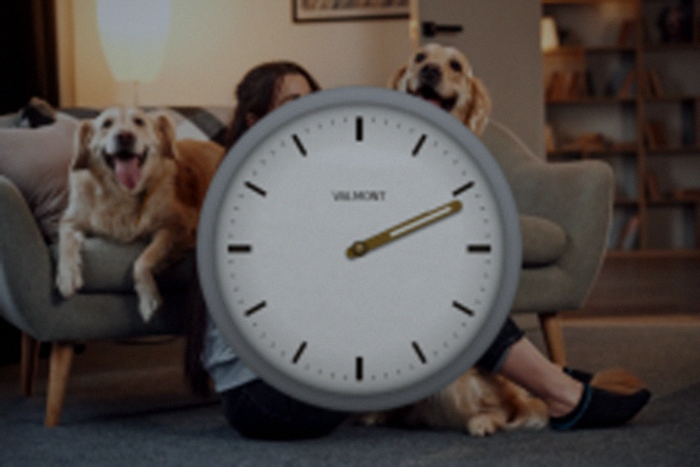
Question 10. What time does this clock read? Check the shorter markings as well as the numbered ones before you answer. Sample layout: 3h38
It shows 2h11
